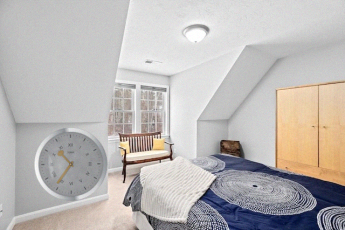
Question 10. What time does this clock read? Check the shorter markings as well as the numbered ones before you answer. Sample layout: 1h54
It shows 10h36
